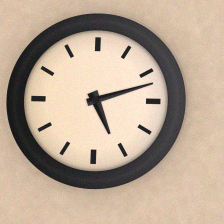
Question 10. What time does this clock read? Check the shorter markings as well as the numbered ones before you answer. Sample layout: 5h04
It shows 5h12
